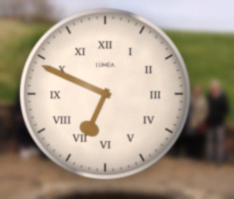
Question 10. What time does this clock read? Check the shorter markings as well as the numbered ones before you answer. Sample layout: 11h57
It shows 6h49
